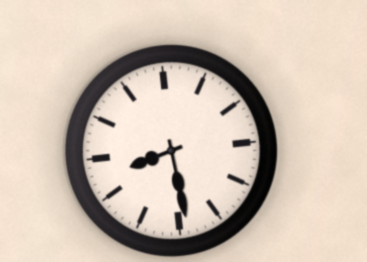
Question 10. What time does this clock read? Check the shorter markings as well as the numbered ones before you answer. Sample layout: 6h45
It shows 8h29
